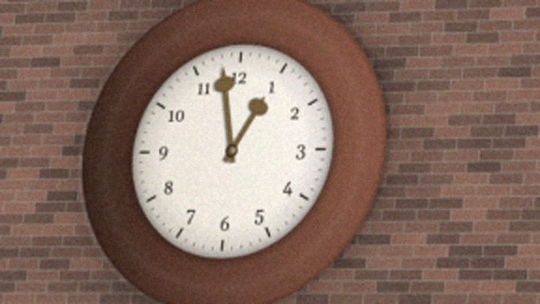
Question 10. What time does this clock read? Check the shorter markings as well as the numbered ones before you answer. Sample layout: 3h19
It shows 12h58
